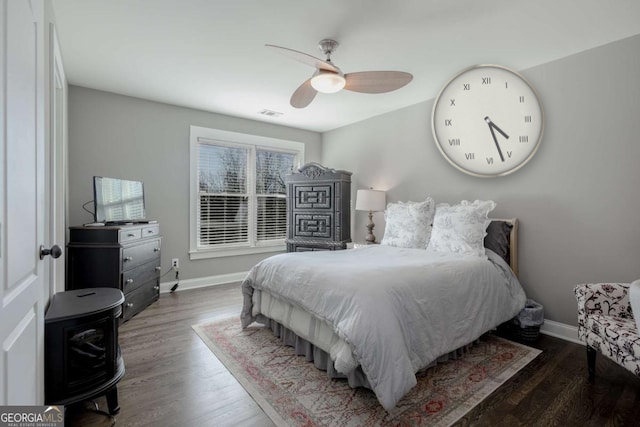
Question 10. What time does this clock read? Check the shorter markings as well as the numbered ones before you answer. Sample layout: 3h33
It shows 4h27
